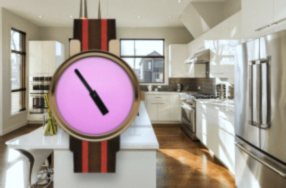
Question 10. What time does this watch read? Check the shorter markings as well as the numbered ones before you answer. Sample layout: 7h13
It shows 4h54
